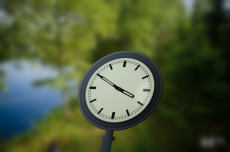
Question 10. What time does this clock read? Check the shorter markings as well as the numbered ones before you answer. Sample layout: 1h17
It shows 3h50
